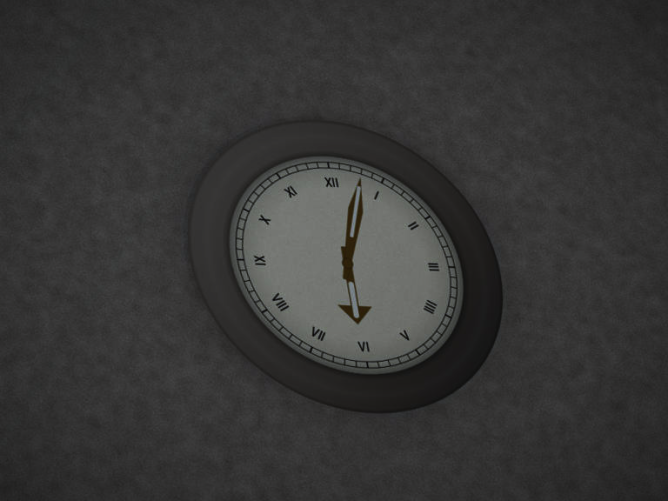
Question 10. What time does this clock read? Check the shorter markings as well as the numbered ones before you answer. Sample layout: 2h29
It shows 6h03
